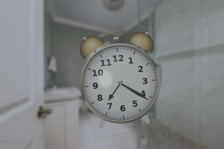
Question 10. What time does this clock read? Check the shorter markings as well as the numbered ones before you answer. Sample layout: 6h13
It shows 7h21
